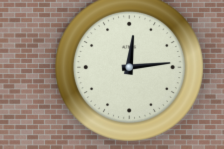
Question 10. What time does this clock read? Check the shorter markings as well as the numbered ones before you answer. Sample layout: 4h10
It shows 12h14
